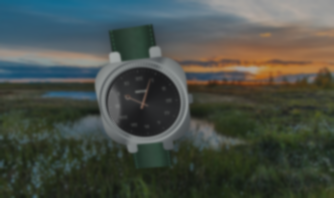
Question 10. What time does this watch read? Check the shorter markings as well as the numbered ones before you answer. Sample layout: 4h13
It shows 10h04
